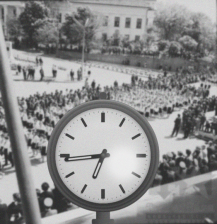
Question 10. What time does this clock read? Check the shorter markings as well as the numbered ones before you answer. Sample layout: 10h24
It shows 6h44
